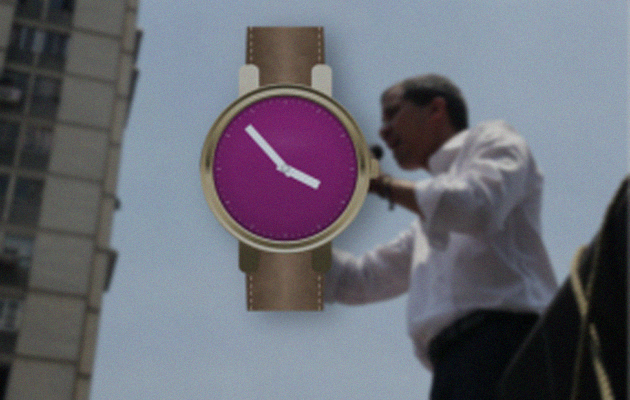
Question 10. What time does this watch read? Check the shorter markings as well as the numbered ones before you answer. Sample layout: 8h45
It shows 3h53
